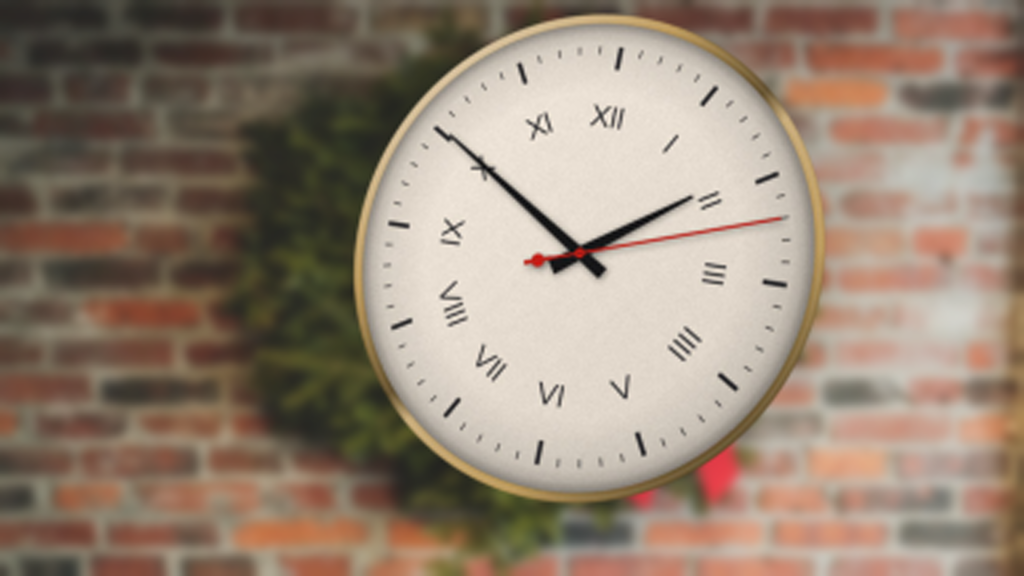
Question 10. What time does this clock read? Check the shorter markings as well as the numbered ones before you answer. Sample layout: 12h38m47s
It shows 1h50m12s
